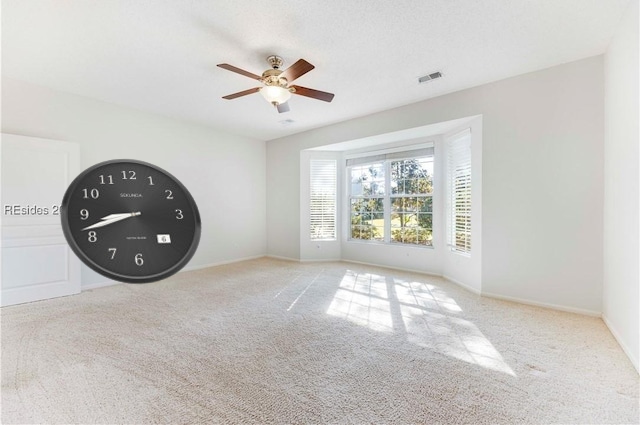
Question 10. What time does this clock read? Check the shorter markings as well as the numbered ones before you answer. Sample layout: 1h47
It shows 8h42
